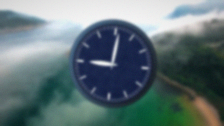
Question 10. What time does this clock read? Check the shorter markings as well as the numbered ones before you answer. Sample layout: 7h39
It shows 9h01
